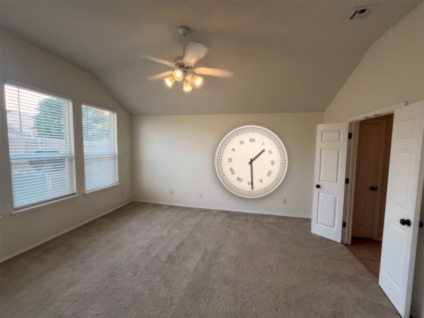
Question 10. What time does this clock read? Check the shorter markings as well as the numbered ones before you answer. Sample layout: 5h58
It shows 1h29
